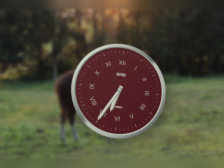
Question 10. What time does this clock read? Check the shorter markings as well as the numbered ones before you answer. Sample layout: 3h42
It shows 6h35
